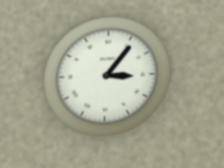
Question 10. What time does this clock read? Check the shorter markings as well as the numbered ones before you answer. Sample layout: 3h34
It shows 3h06
